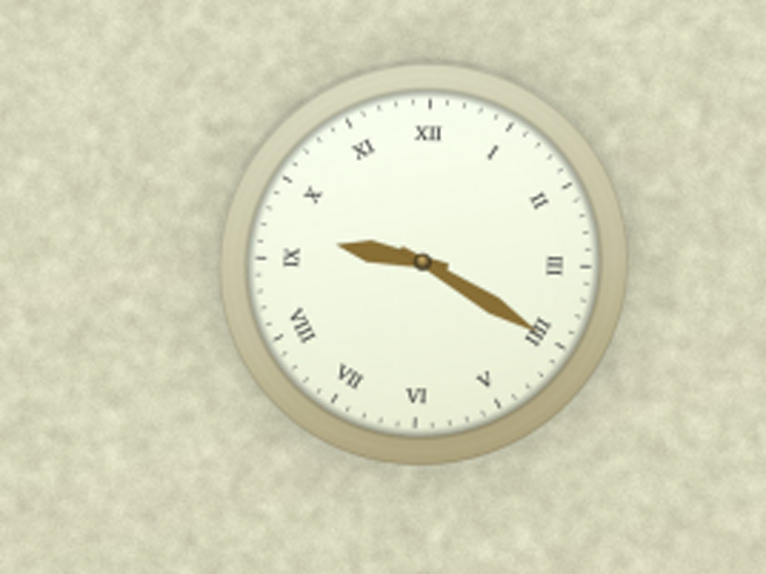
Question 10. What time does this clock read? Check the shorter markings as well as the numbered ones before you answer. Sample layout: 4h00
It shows 9h20
